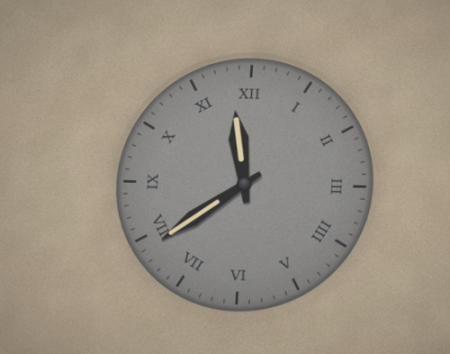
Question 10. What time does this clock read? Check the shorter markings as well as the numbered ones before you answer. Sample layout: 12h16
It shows 11h39
